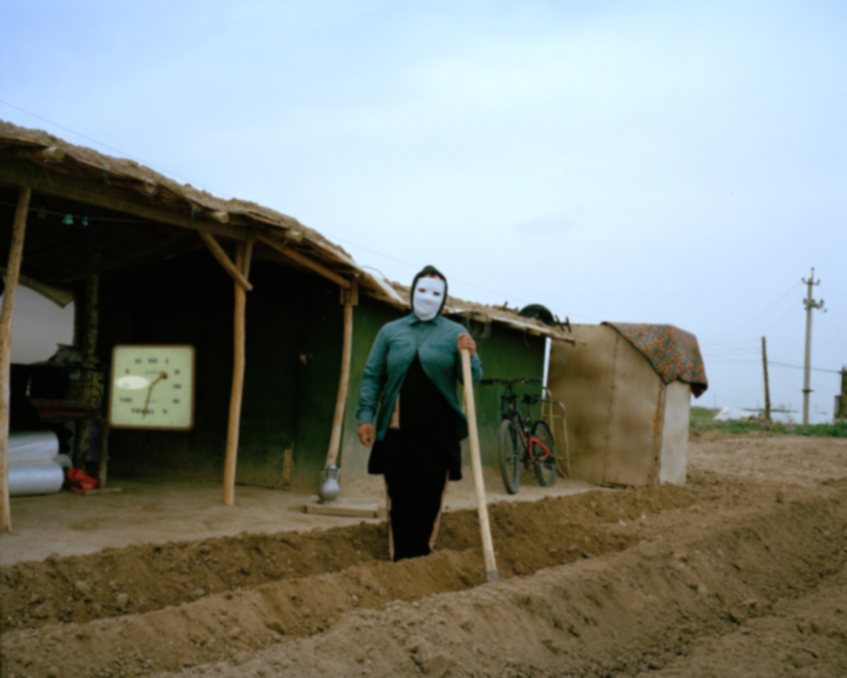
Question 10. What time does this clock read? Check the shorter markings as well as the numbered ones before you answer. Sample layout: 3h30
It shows 1h32
